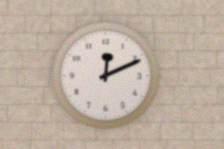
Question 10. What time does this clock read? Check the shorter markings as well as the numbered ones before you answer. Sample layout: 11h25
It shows 12h11
